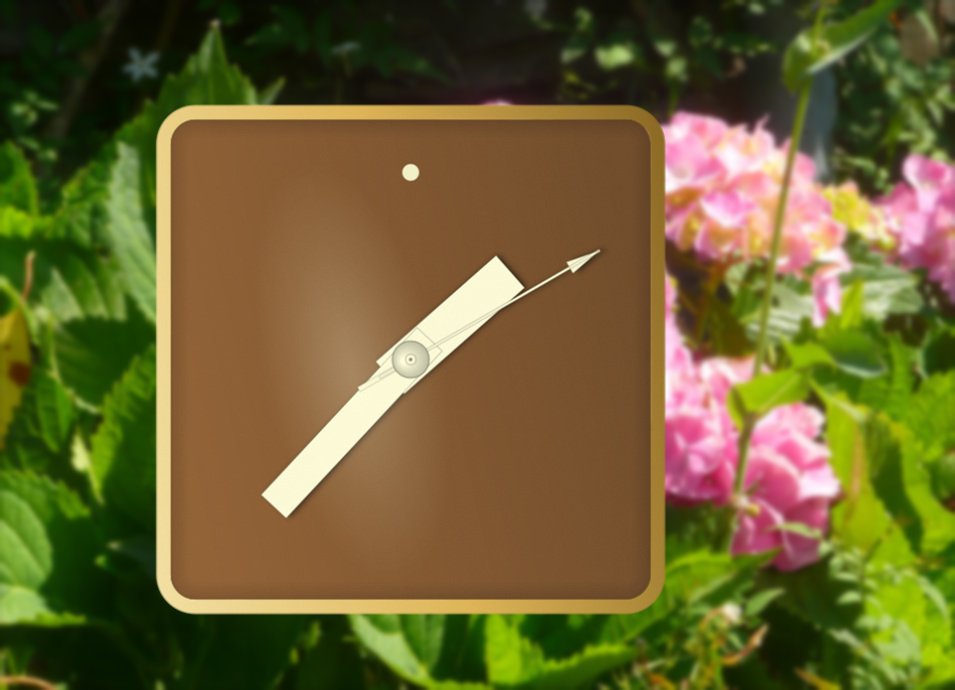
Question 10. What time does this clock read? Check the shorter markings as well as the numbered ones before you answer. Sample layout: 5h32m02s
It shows 1h37m10s
